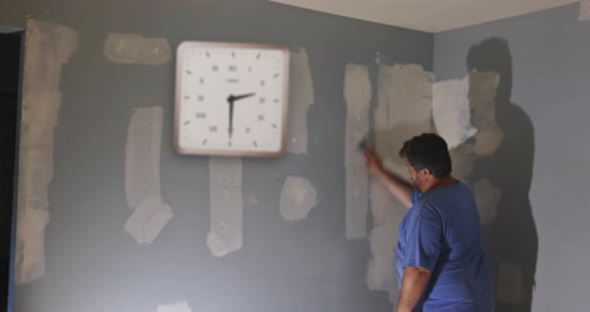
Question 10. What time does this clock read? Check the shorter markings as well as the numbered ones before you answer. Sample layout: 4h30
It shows 2h30
